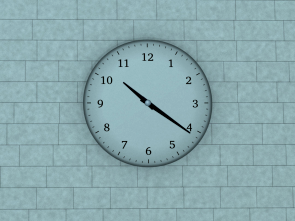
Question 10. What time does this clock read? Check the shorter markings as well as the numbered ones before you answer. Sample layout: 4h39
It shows 10h21
